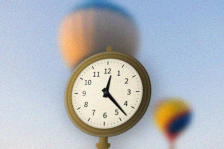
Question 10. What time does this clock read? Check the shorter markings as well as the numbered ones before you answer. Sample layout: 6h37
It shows 12h23
